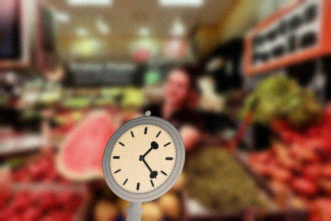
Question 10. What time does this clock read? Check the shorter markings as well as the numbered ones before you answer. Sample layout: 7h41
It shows 1h23
